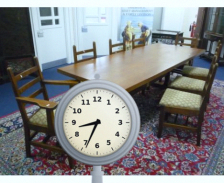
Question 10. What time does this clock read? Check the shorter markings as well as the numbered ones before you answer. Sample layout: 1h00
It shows 8h34
